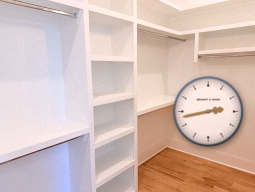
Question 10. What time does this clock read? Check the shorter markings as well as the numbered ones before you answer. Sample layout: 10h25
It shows 2h43
